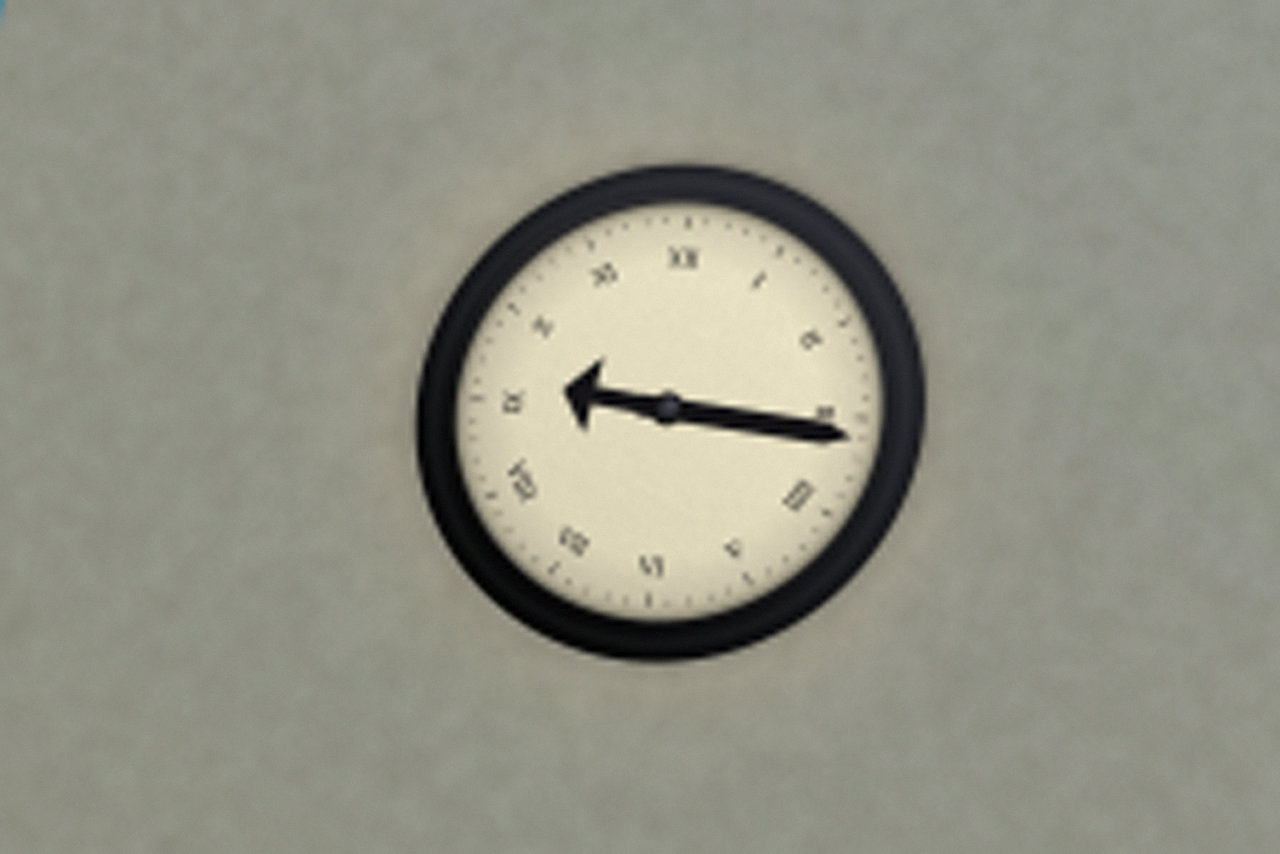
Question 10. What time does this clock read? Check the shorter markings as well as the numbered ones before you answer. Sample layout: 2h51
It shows 9h16
